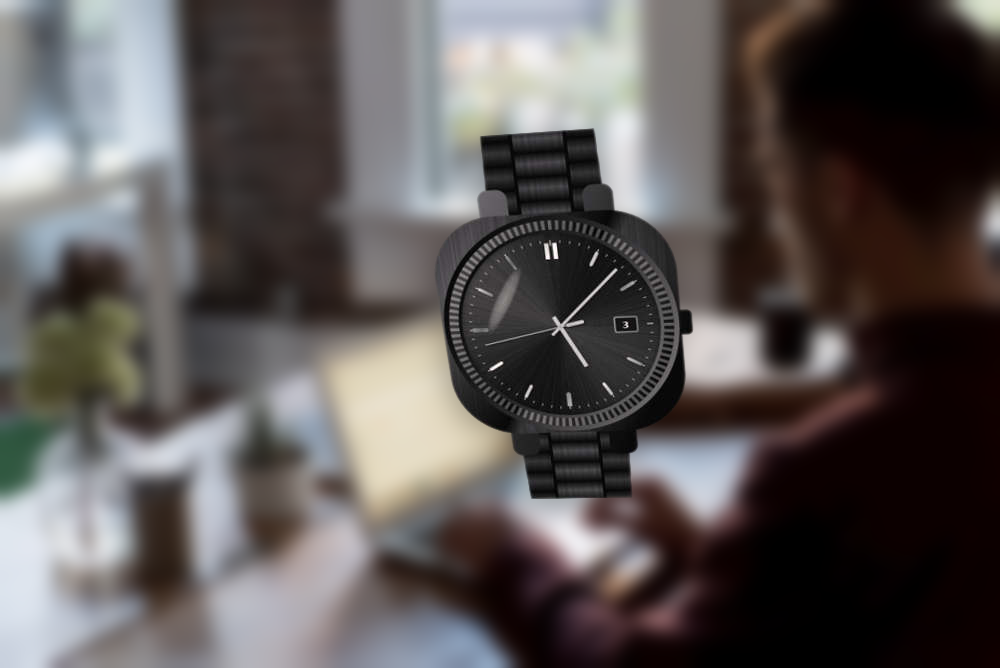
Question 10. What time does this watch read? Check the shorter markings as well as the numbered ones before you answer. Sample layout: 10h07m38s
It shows 5h07m43s
